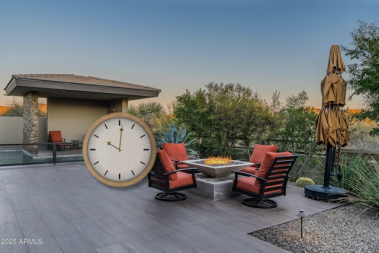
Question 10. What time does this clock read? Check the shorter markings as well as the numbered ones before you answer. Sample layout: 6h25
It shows 10h01
